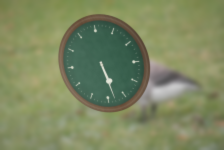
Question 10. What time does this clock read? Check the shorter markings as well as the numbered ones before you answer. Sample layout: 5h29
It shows 5h28
